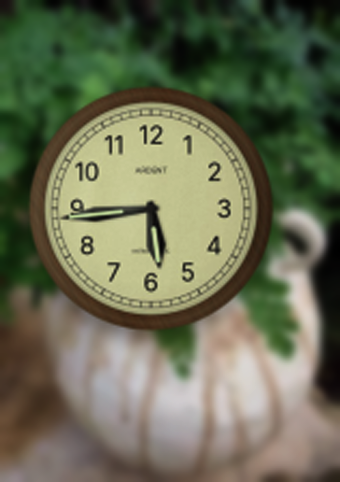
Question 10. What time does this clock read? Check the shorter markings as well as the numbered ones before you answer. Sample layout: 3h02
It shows 5h44
